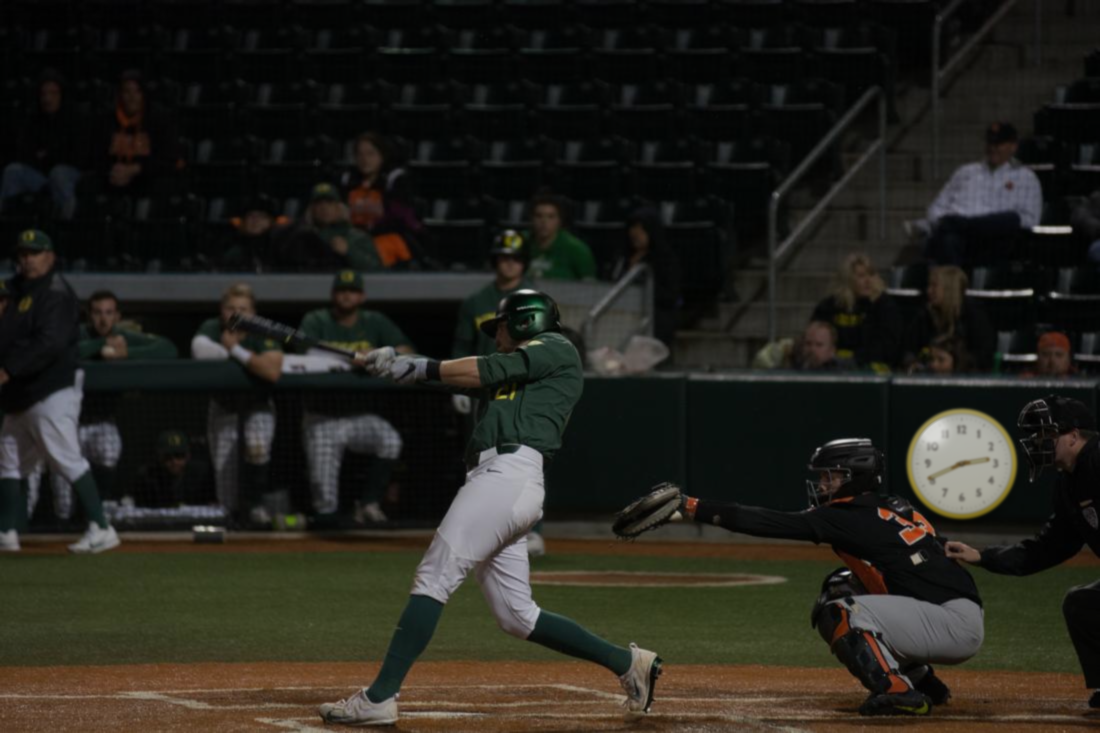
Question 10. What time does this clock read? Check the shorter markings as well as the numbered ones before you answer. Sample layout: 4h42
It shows 2h41
